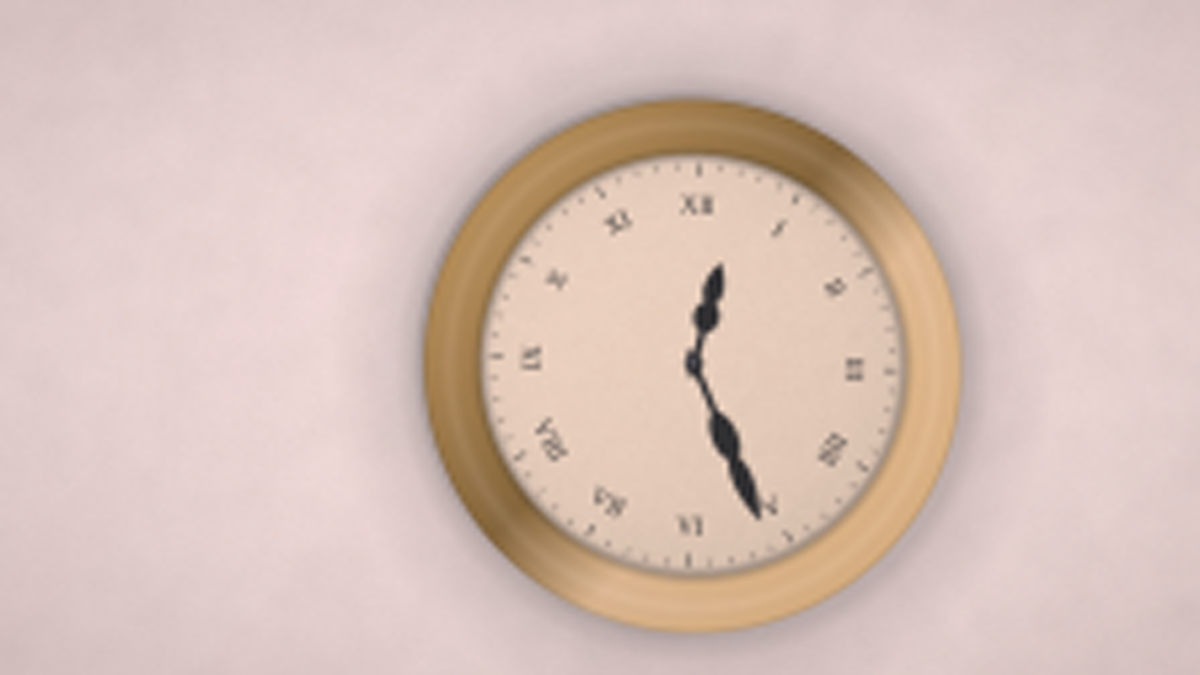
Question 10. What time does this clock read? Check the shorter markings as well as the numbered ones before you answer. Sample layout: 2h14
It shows 12h26
